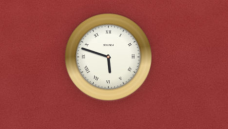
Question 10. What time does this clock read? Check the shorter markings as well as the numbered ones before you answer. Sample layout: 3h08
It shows 5h48
